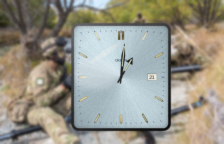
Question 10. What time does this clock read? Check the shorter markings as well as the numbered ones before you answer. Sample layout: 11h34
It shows 1h01
